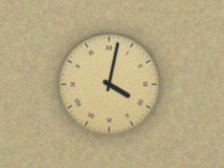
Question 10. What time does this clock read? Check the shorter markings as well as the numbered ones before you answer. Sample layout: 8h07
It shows 4h02
